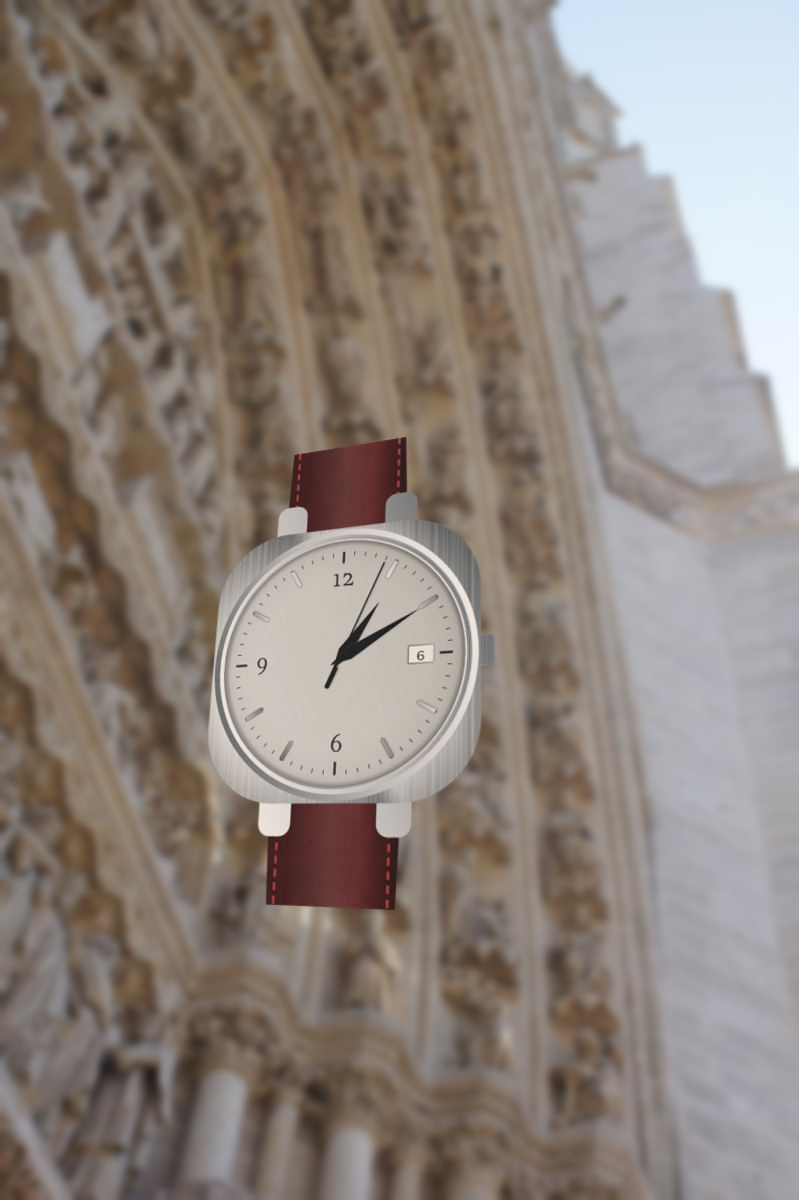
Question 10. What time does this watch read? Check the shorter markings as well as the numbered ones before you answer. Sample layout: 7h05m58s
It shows 1h10m04s
